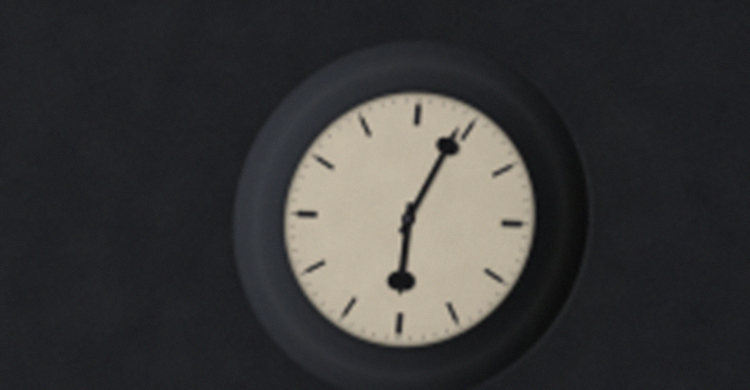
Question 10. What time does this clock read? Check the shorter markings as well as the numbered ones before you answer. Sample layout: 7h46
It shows 6h04
